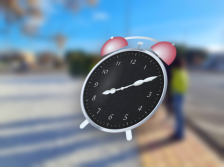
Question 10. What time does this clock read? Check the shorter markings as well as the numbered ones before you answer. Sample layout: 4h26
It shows 8h10
